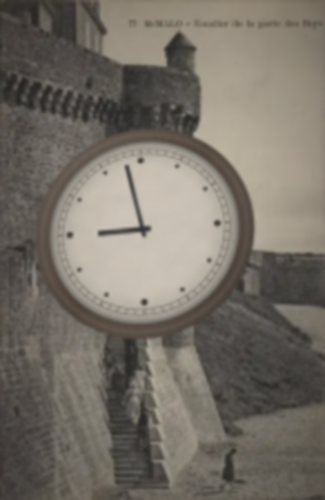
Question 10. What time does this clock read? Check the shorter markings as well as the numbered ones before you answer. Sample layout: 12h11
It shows 8h58
